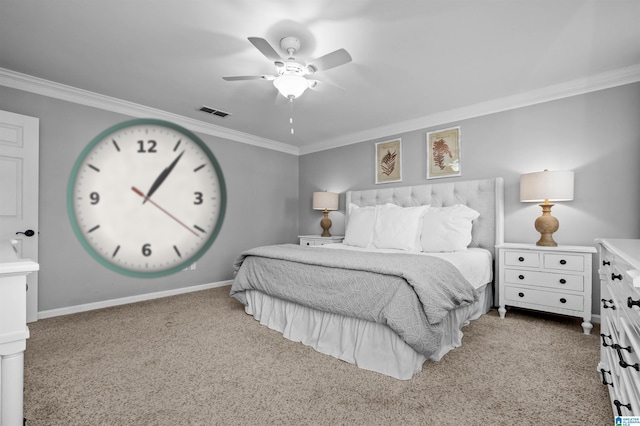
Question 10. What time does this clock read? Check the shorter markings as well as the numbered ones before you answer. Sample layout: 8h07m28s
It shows 1h06m21s
